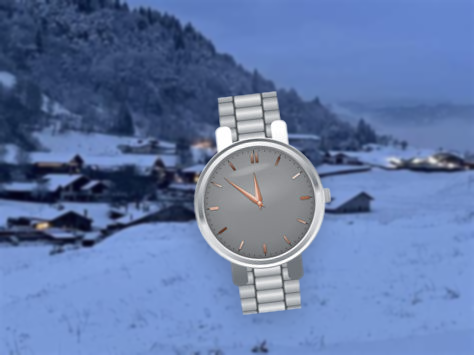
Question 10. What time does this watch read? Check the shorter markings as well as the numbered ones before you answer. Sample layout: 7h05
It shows 11h52
